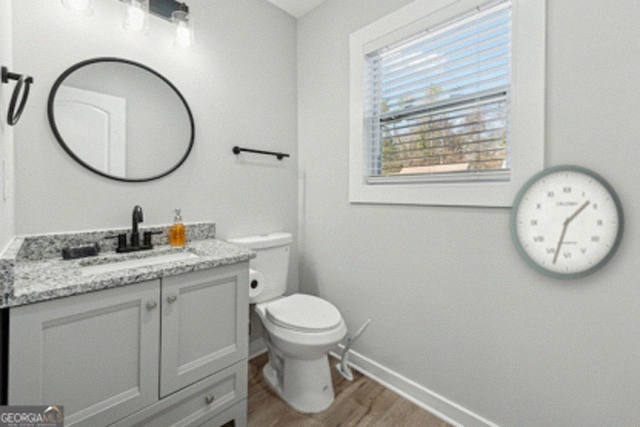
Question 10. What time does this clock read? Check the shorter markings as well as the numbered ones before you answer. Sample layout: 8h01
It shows 1h33
